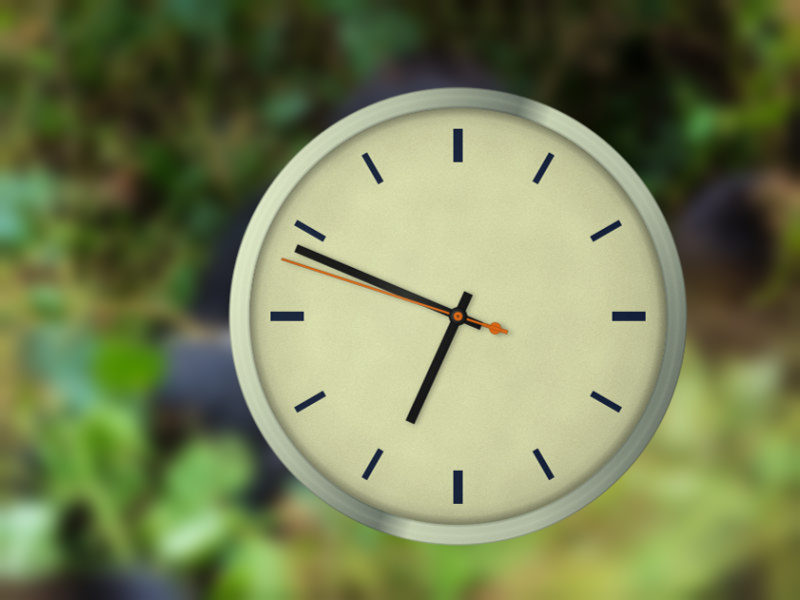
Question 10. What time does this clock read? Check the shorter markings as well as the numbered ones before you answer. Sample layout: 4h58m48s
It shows 6h48m48s
